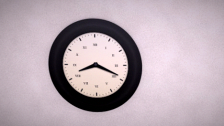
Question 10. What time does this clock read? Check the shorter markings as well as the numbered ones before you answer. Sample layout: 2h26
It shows 8h19
